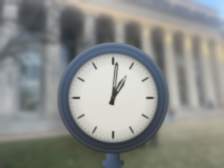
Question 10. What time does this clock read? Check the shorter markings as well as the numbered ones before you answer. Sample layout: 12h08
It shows 1h01
